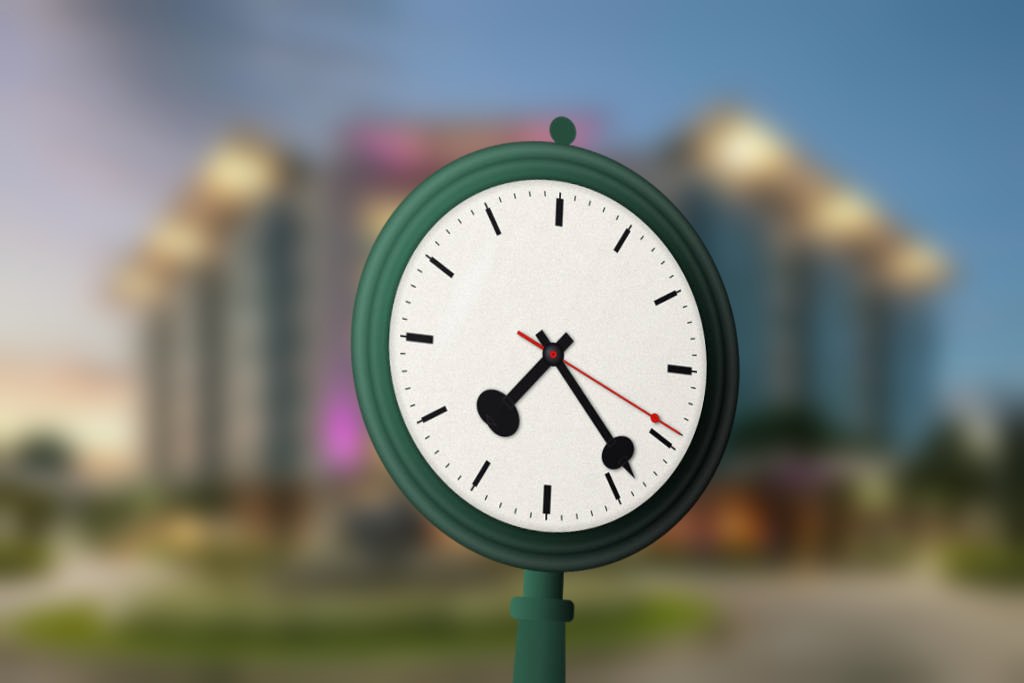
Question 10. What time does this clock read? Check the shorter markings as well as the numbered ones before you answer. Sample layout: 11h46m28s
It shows 7h23m19s
